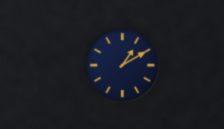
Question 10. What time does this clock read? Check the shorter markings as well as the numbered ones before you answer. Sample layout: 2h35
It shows 1h10
